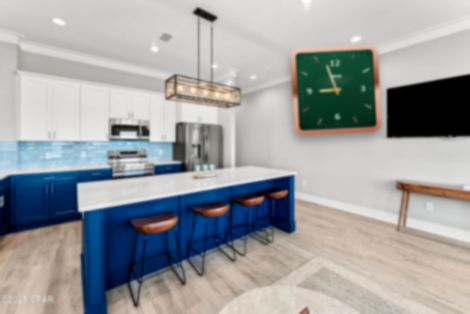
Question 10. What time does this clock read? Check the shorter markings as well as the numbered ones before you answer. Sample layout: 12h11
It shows 8h57
